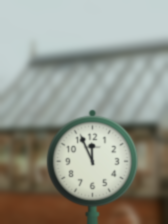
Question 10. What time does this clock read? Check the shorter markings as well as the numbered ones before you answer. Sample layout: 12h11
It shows 11h56
